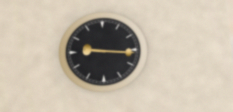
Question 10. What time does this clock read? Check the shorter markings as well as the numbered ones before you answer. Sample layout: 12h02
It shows 9h16
